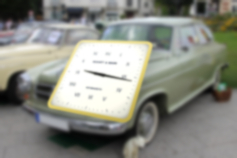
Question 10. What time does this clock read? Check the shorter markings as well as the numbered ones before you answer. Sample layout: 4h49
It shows 9h16
